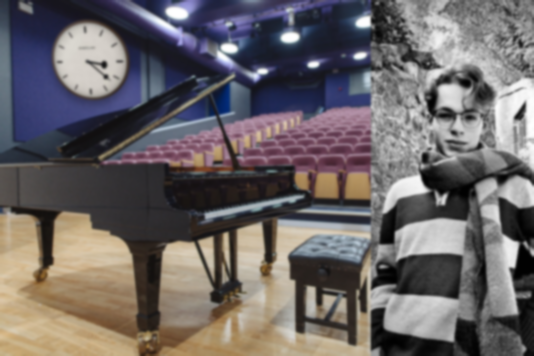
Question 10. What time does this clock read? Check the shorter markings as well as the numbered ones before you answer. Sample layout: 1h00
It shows 3h22
